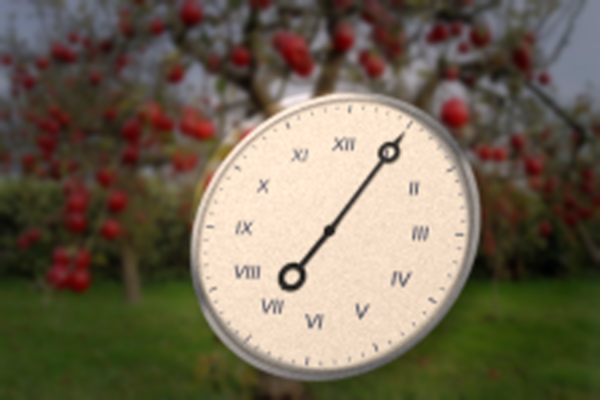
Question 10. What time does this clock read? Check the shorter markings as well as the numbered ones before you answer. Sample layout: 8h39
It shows 7h05
